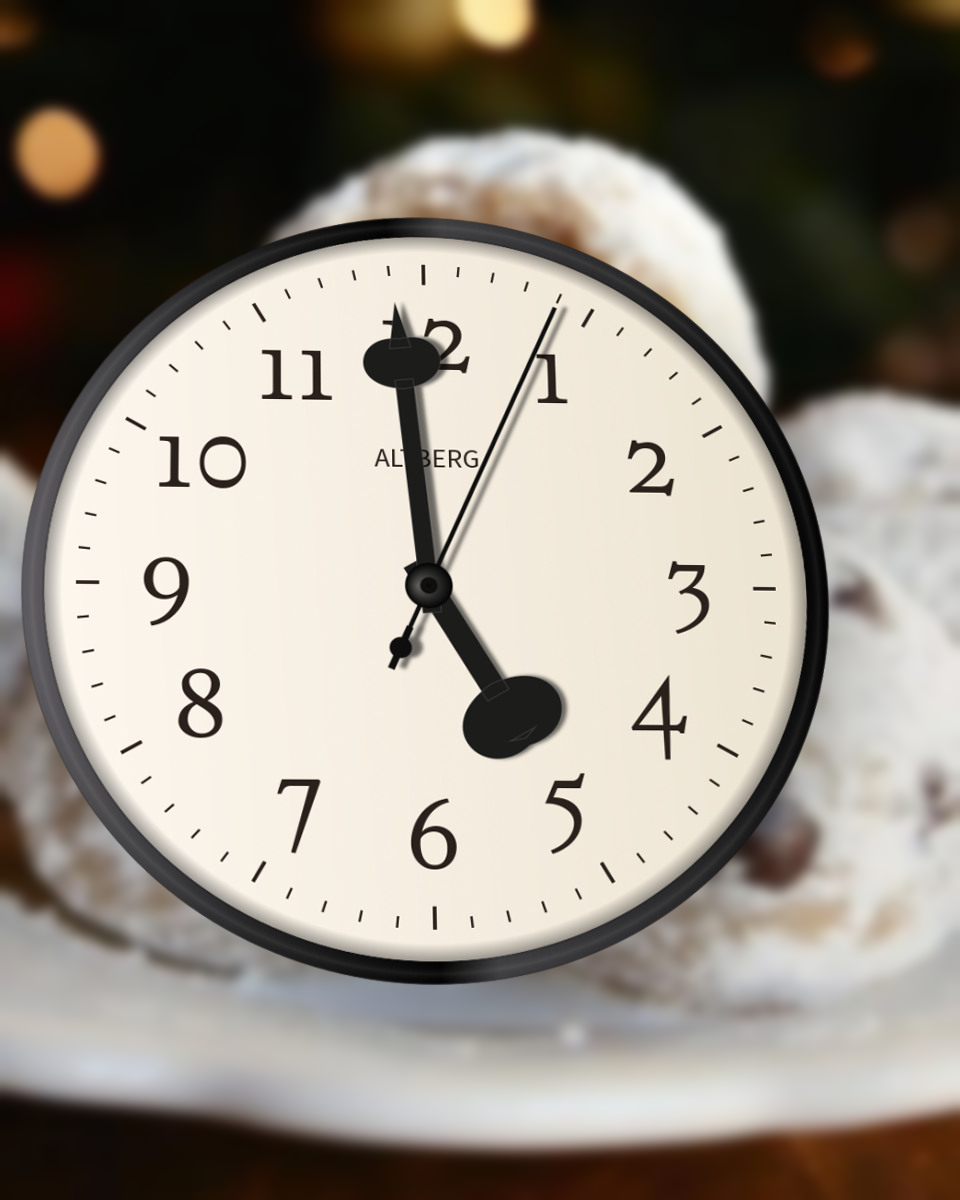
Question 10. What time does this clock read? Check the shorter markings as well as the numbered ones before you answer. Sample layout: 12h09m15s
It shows 4h59m04s
